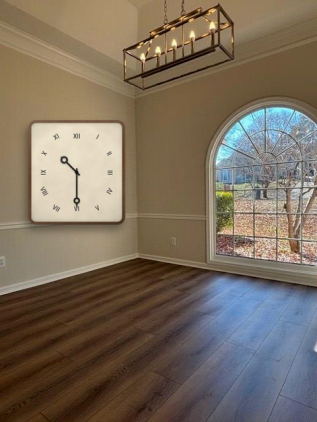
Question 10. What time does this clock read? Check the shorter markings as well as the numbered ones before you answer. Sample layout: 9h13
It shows 10h30
